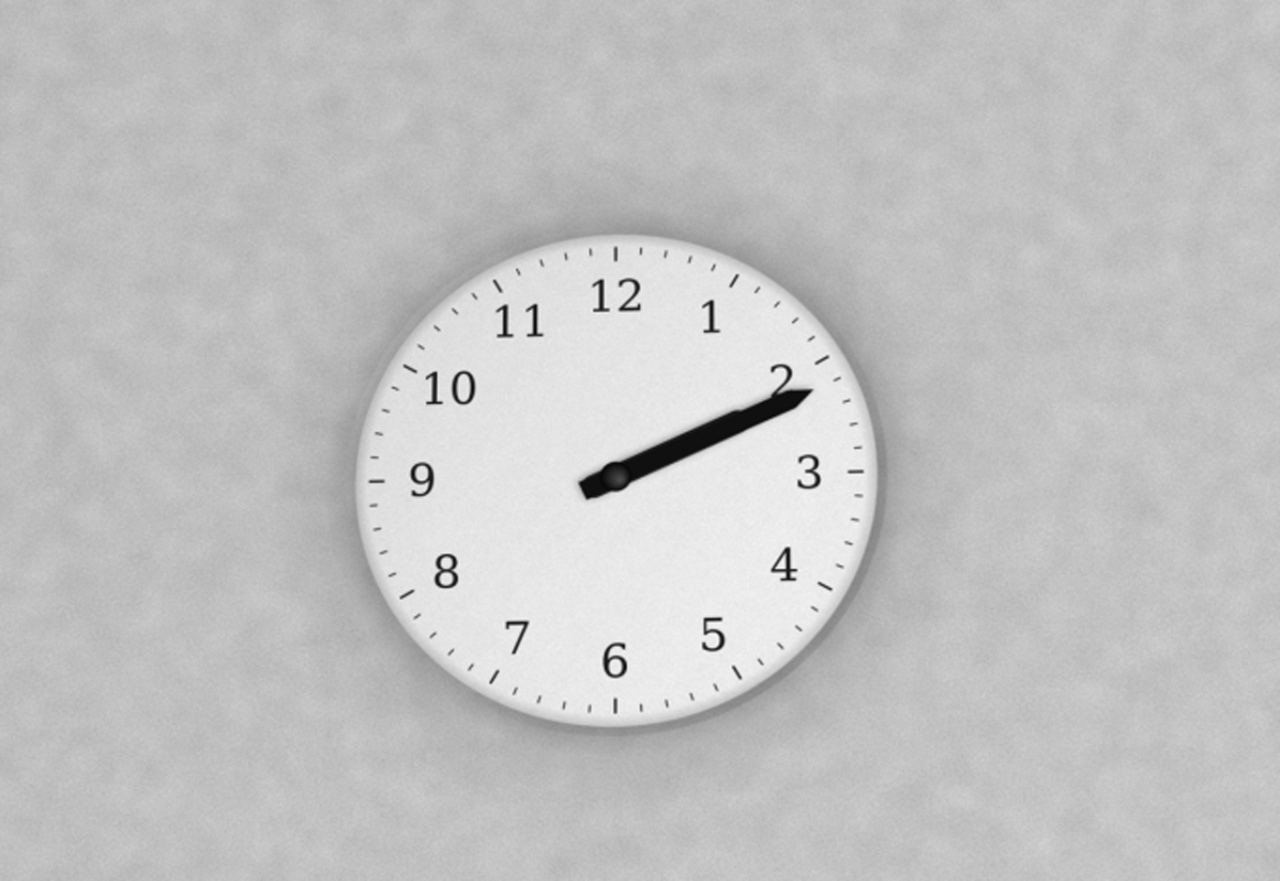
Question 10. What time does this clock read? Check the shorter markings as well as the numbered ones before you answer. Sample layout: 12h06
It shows 2h11
